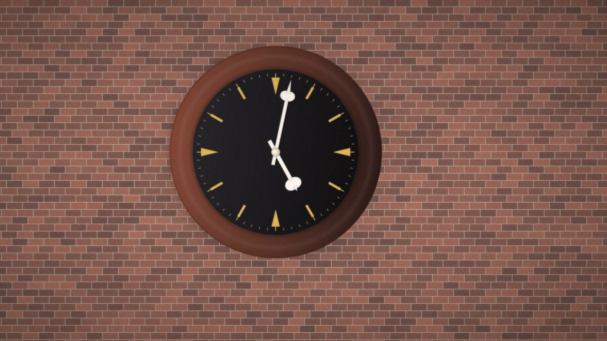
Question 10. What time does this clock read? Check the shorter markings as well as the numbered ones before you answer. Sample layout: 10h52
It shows 5h02
